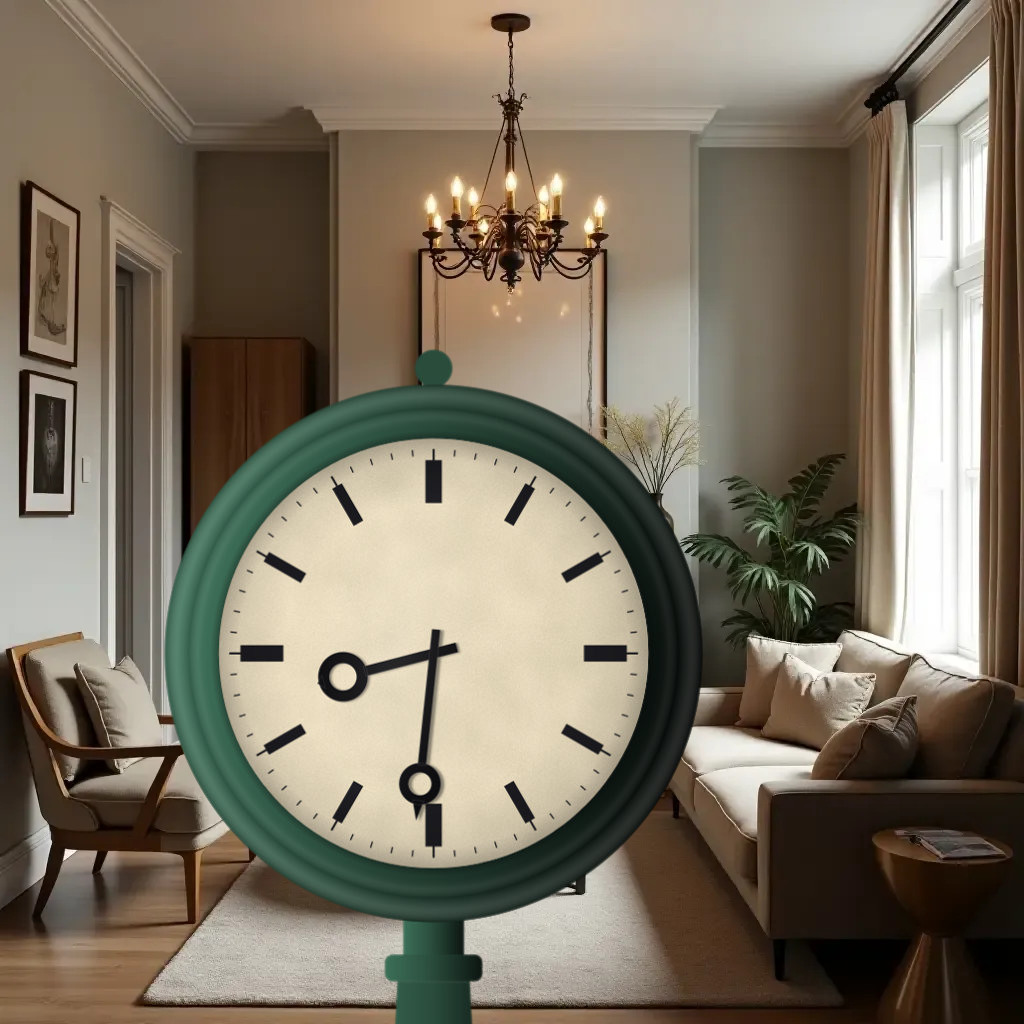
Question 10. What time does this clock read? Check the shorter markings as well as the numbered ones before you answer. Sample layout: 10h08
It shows 8h31
